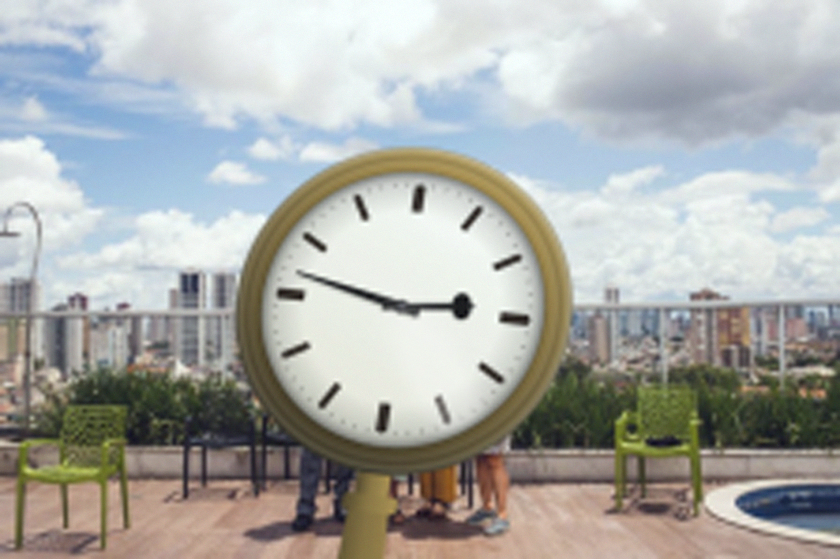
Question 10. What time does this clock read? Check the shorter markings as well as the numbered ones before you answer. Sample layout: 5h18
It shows 2h47
